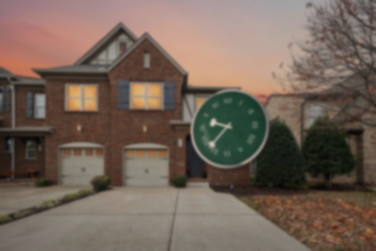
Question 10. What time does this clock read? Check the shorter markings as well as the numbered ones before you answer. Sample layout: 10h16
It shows 9h37
